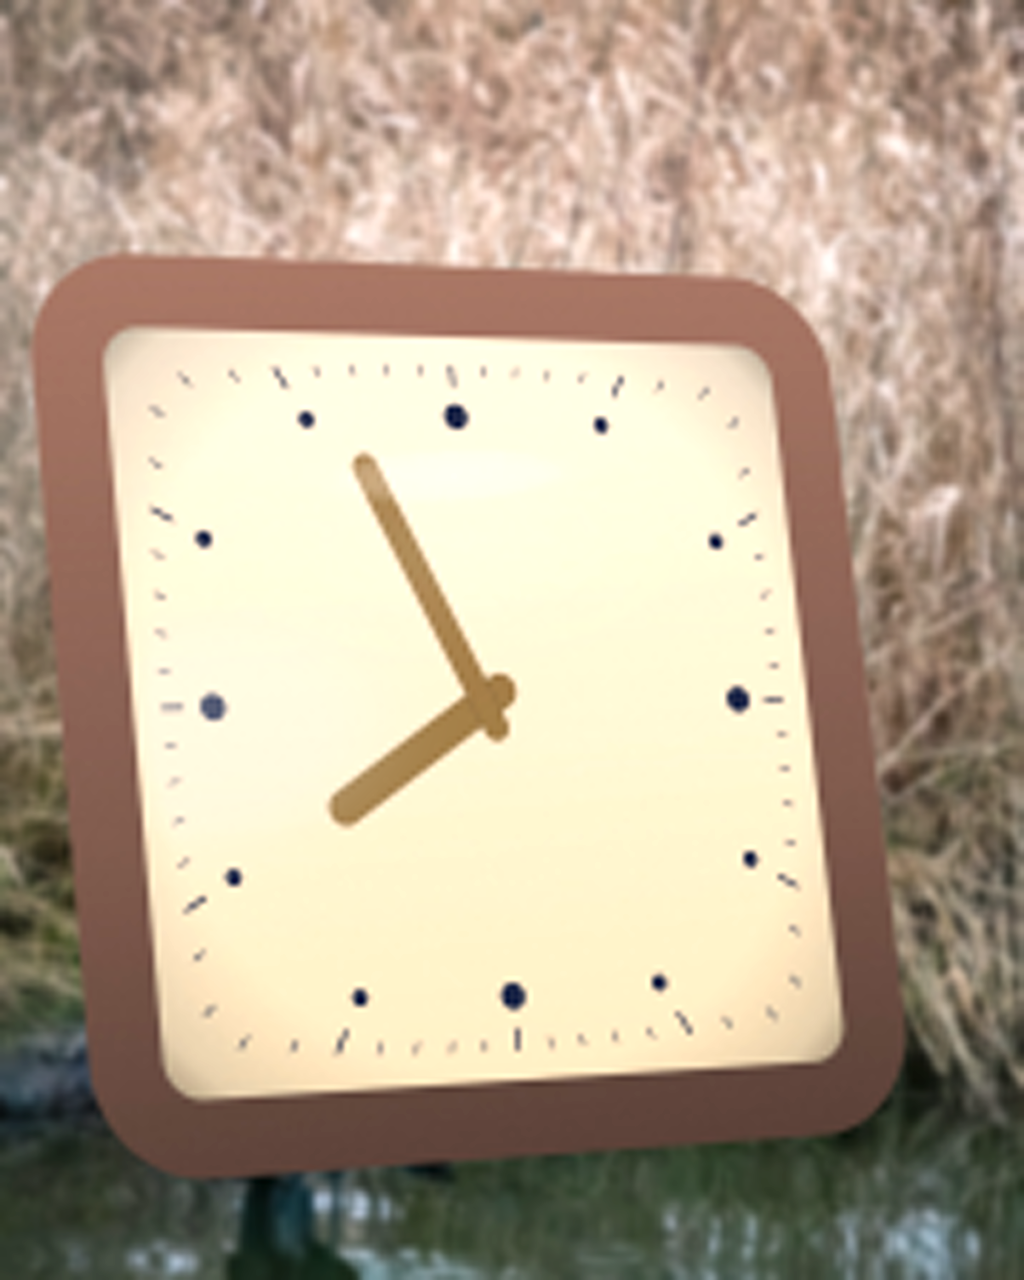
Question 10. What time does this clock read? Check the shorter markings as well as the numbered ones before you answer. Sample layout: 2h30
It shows 7h56
